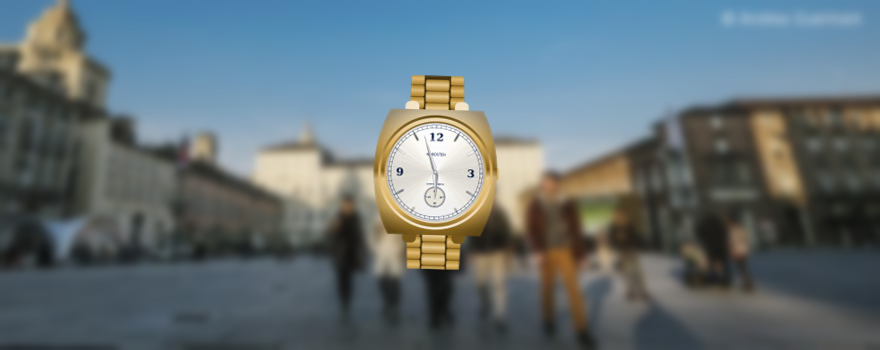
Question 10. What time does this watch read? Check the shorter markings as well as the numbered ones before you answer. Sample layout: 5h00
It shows 5h57
